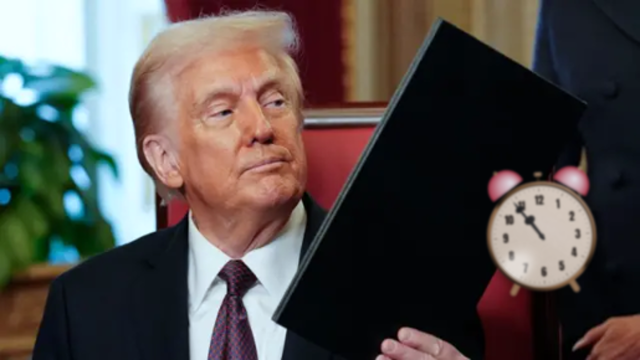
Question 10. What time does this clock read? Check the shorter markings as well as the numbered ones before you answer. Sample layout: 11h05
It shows 10h54
